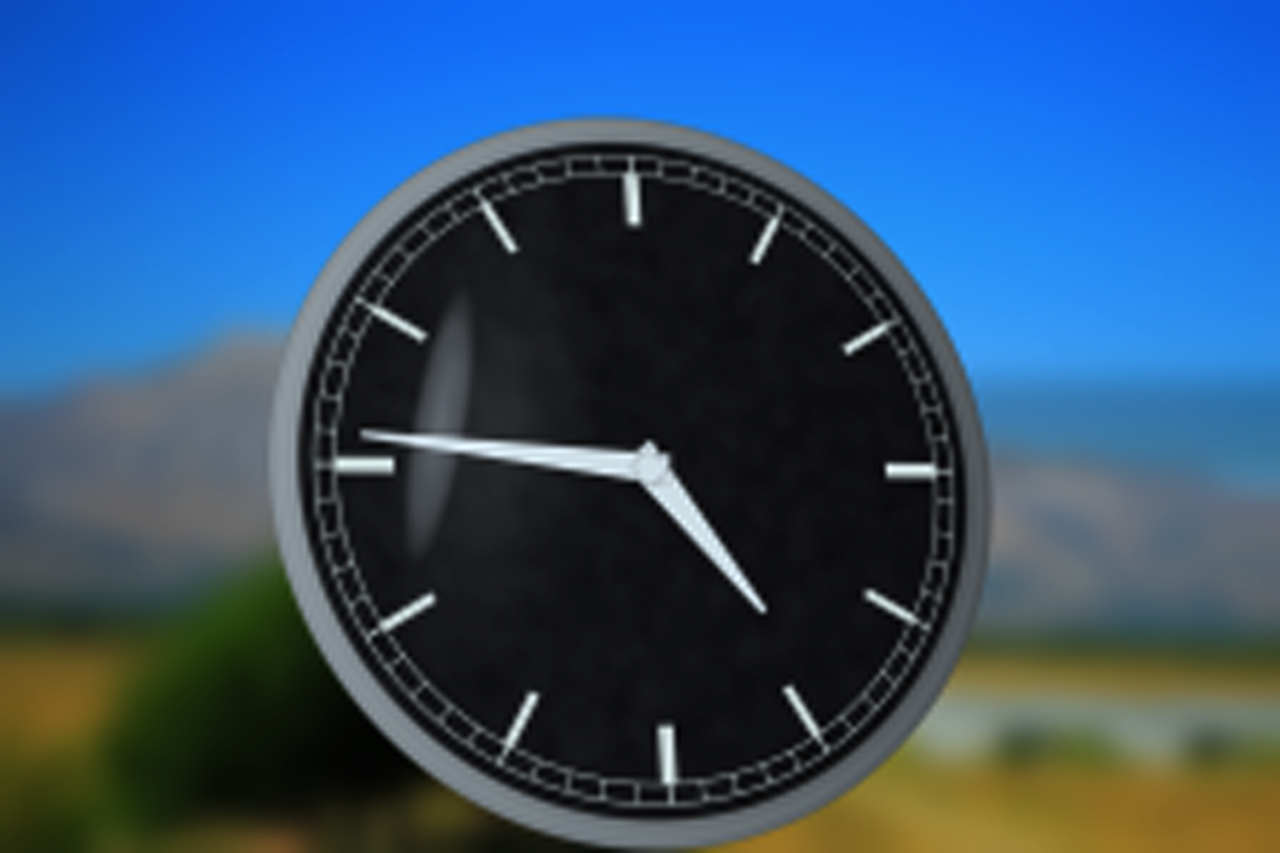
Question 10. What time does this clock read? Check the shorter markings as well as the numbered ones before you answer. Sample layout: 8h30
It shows 4h46
